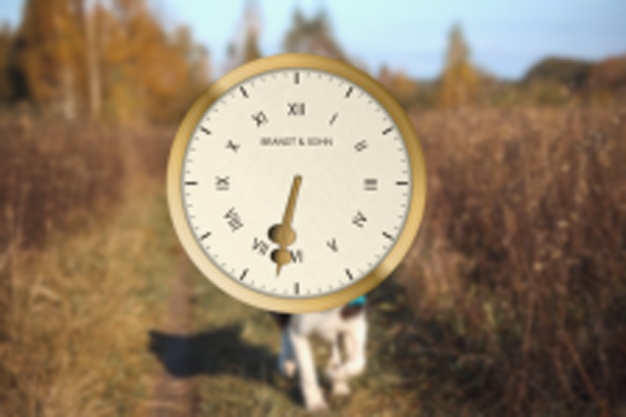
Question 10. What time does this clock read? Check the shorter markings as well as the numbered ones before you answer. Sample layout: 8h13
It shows 6h32
